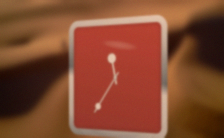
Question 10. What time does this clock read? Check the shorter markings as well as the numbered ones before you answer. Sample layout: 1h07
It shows 11h36
